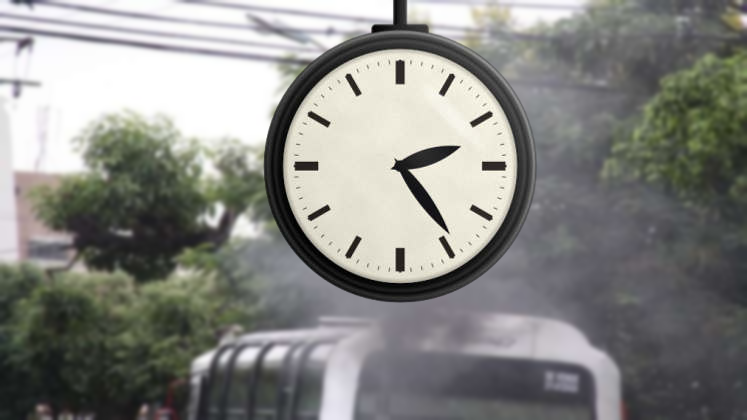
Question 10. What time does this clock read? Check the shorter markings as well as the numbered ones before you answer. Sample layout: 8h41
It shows 2h24
